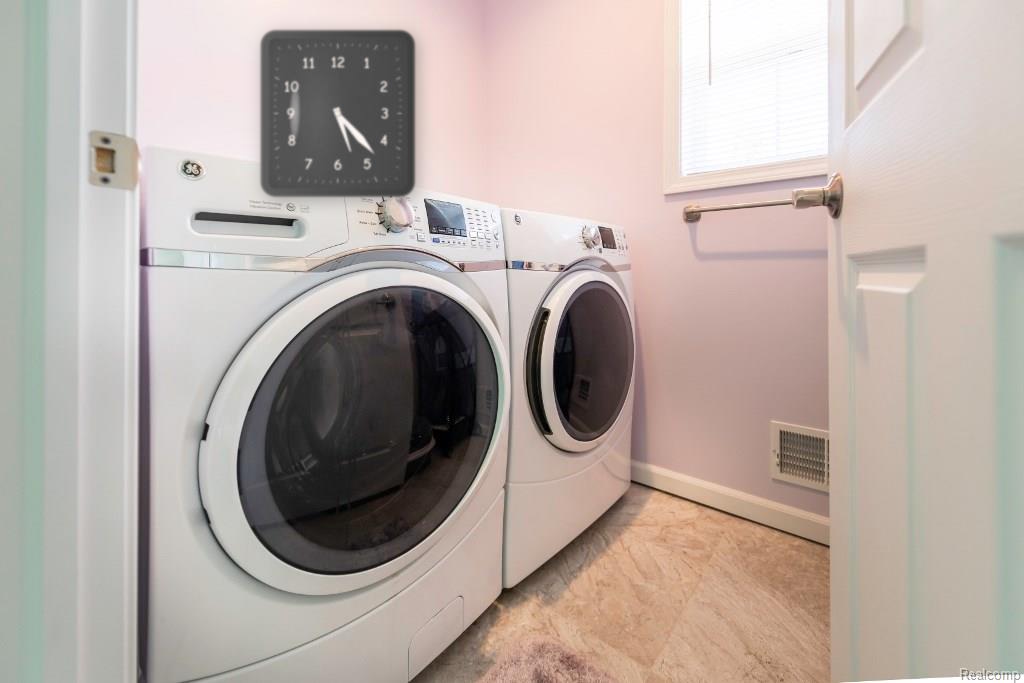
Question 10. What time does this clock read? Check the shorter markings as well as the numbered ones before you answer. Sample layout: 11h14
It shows 5h23
